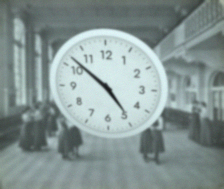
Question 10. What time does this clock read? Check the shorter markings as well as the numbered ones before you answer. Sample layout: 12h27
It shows 4h52
